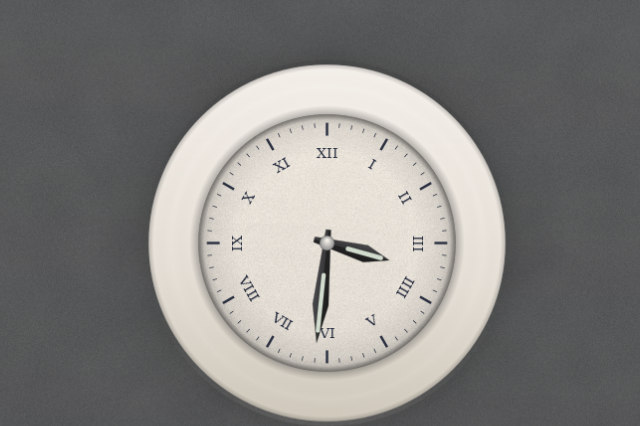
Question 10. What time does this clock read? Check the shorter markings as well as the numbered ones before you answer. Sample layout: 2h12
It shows 3h31
